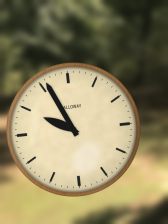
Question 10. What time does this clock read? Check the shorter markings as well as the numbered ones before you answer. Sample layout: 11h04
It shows 9h56
